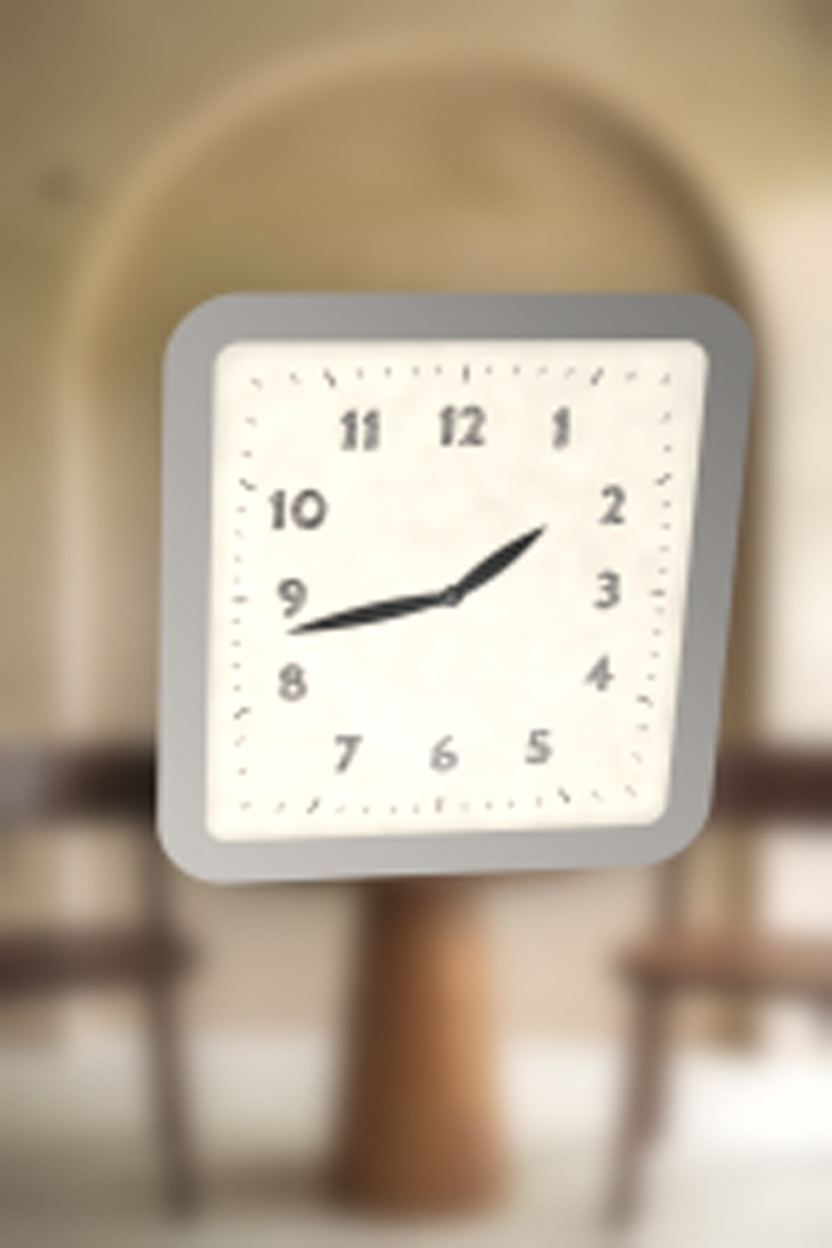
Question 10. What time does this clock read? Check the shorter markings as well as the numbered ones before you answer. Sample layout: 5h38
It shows 1h43
